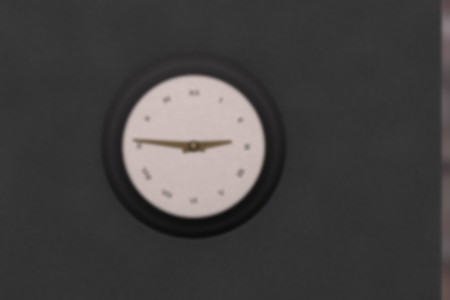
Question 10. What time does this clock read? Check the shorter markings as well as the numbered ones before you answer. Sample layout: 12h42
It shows 2h46
